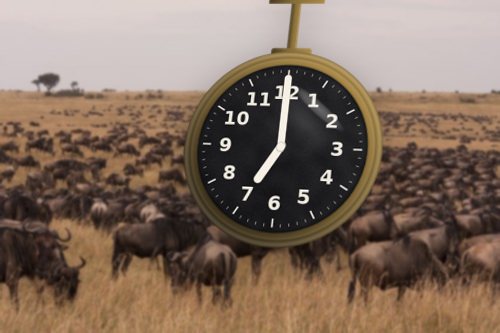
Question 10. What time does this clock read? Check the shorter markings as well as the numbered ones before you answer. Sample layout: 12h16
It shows 7h00
